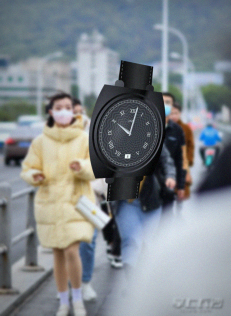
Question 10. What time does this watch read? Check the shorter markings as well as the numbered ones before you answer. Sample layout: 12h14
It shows 10h02
